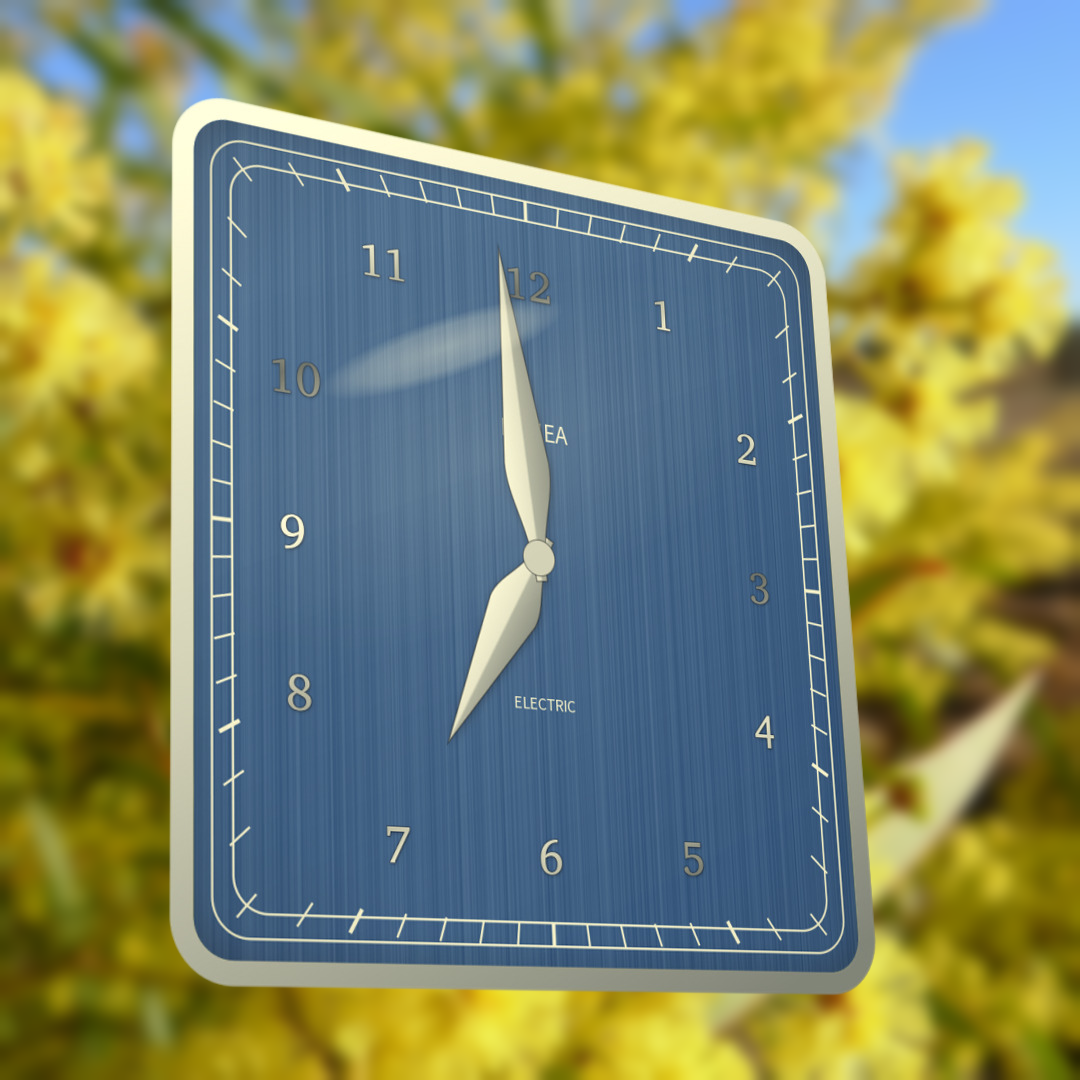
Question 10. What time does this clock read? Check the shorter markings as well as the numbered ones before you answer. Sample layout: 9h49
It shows 6h59
